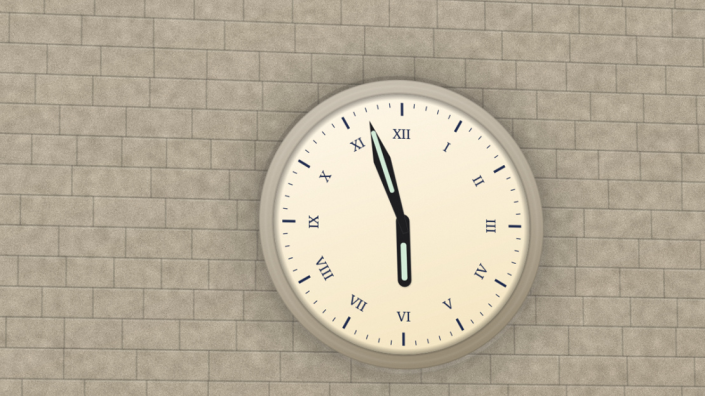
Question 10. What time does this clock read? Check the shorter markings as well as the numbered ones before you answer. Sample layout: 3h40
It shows 5h57
